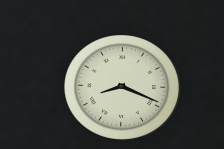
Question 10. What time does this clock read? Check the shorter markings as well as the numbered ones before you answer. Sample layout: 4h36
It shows 8h19
